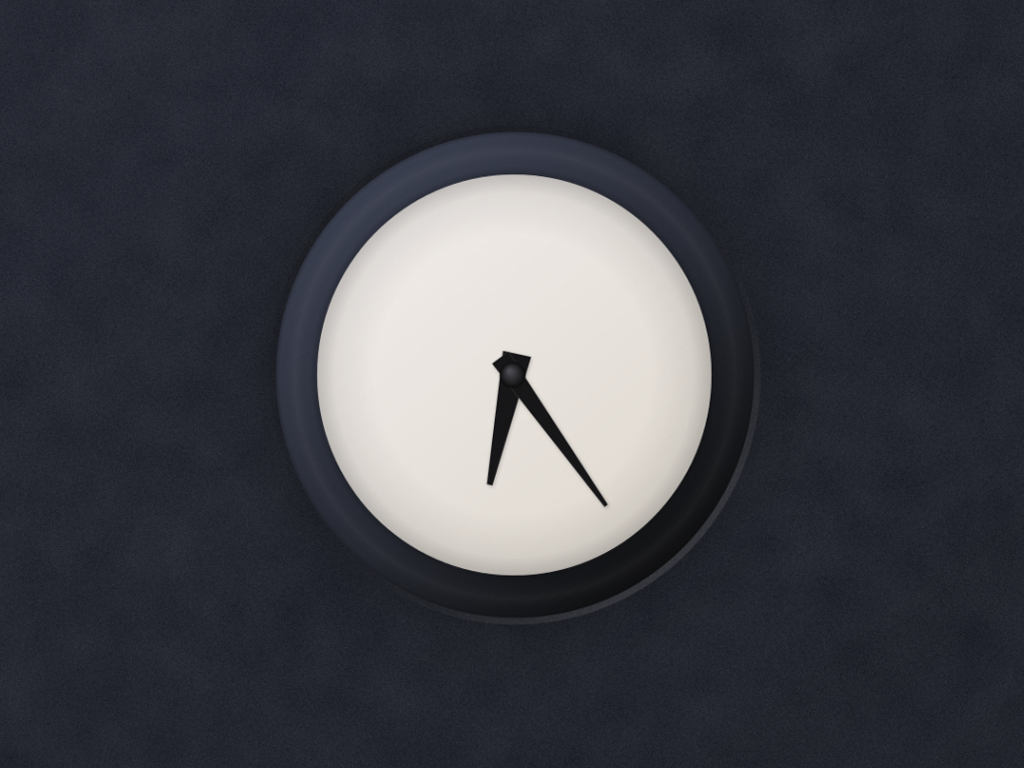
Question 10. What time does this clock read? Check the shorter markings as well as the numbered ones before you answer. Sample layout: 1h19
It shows 6h24
